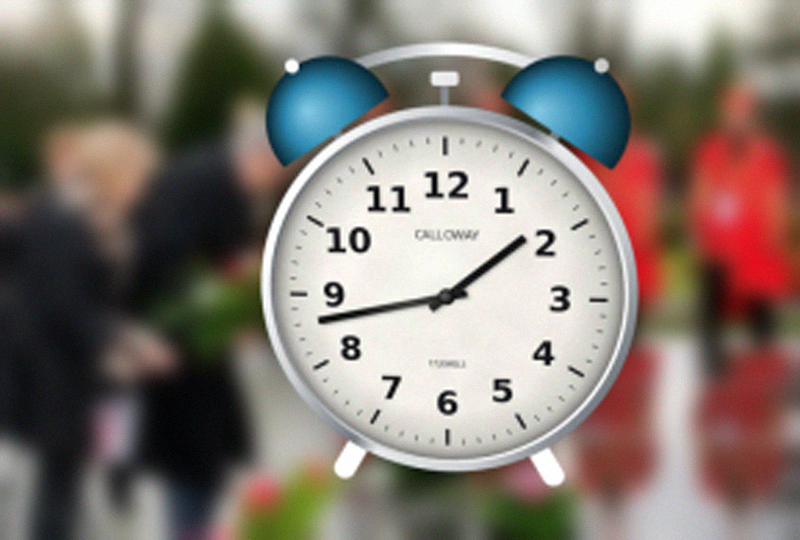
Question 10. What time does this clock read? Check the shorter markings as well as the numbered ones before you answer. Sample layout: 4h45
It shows 1h43
